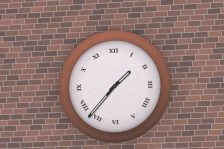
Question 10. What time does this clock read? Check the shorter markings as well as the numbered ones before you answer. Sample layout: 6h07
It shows 1h37
